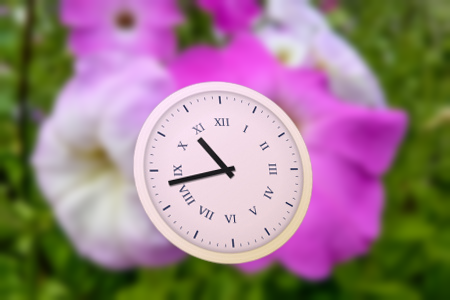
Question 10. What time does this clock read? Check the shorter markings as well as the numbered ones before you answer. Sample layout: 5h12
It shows 10h43
